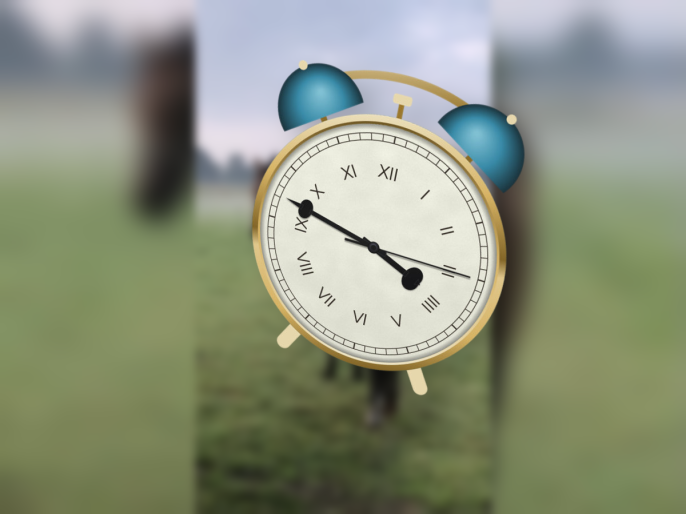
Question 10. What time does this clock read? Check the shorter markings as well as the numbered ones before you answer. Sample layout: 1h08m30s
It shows 3h47m15s
